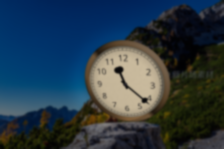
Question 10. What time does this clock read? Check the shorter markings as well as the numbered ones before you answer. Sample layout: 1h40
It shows 11h22
